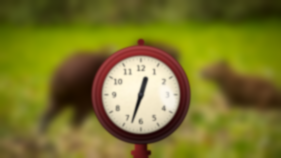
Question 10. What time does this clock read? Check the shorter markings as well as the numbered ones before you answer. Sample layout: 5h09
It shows 12h33
